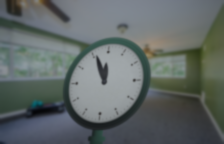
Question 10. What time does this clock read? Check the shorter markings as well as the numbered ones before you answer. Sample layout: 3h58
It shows 11h56
